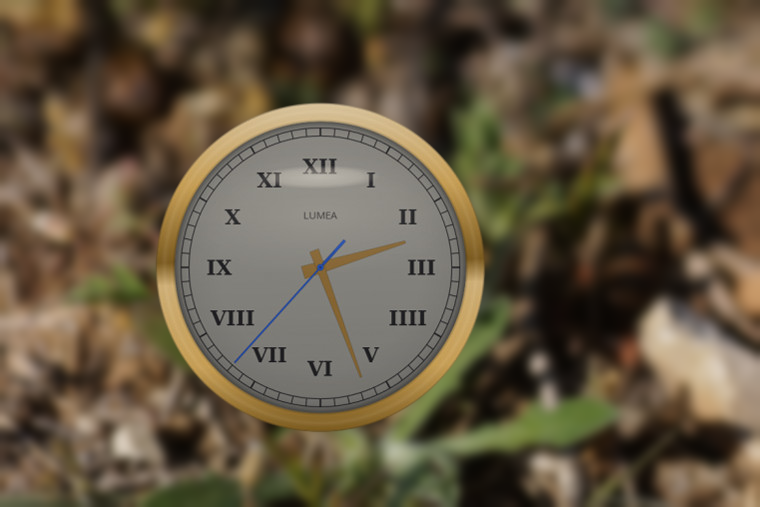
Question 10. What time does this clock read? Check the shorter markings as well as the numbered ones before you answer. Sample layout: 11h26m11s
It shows 2h26m37s
